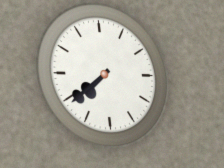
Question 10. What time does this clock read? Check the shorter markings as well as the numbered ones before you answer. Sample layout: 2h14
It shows 7h39
